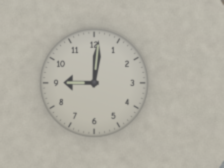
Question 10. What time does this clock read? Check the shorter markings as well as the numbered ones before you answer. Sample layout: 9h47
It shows 9h01
